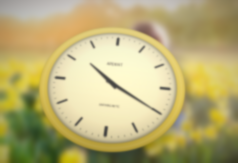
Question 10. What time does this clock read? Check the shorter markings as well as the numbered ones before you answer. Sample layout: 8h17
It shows 10h20
